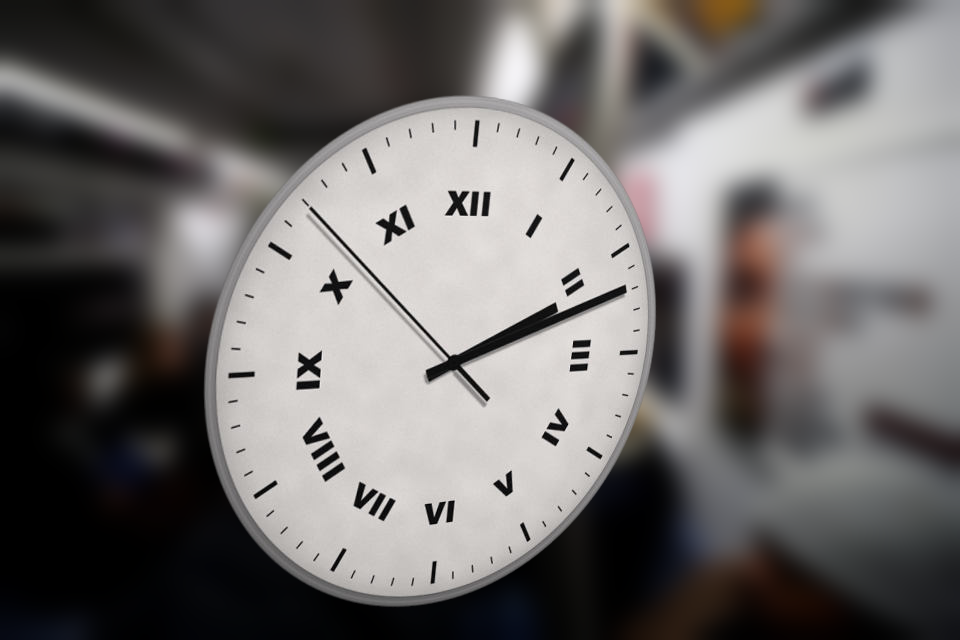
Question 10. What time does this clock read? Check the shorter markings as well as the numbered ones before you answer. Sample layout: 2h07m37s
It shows 2h11m52s
